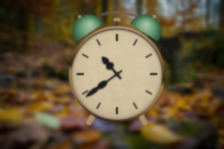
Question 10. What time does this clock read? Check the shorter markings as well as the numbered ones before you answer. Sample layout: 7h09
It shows 10h39
